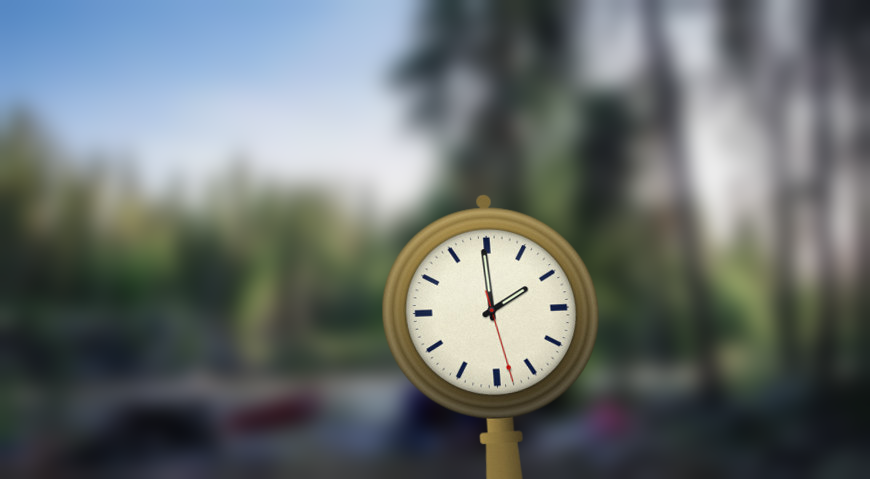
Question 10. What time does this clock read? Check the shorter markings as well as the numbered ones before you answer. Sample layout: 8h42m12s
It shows 1h59m28s
